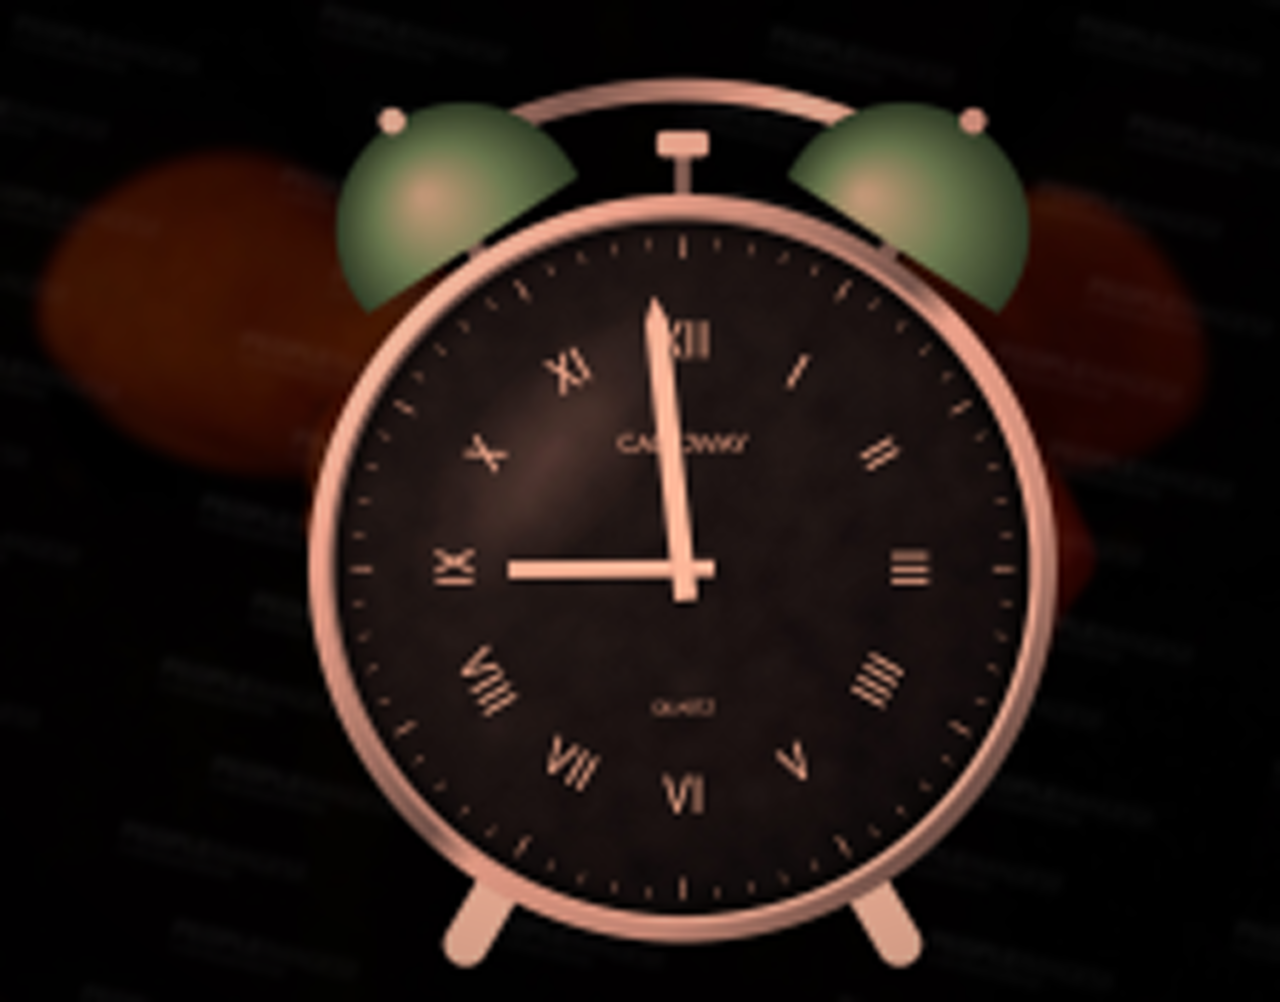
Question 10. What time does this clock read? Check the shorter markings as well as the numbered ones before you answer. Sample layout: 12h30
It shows 8h59
